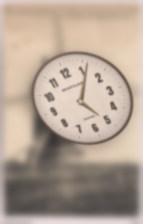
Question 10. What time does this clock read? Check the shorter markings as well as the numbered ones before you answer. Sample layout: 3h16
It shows 5h06
